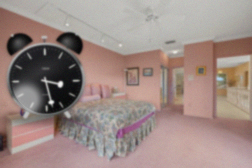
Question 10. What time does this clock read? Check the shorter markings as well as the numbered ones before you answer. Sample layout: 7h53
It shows 3h28
